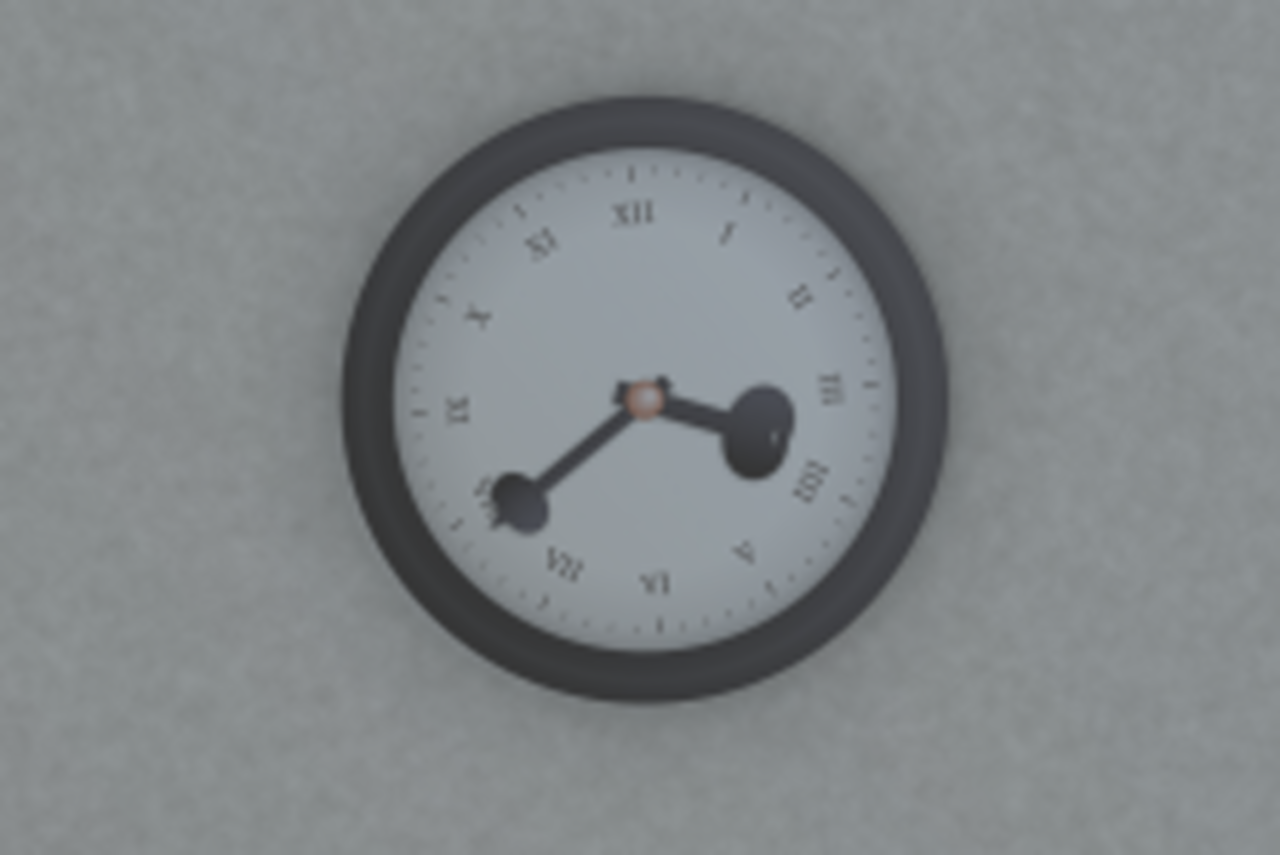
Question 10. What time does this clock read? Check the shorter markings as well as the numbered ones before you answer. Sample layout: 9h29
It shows 3h39
